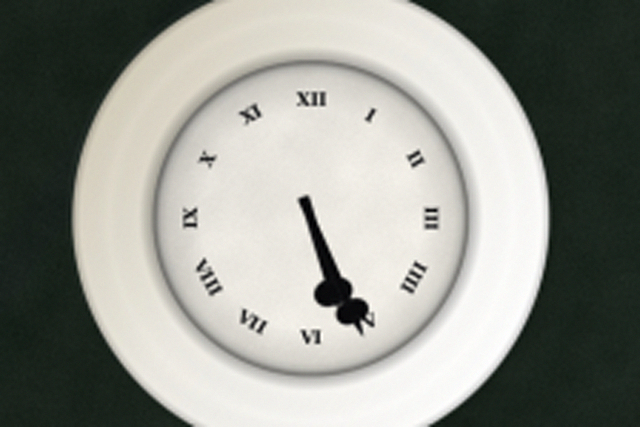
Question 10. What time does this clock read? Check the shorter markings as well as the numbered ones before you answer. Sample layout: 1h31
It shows 5h26
